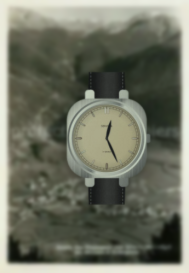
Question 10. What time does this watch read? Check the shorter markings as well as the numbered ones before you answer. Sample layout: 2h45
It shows 12h26
